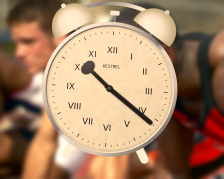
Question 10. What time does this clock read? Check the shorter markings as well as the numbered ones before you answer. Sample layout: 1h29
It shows 10h21
